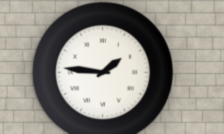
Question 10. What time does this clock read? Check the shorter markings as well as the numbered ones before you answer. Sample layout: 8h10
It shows 1h46
